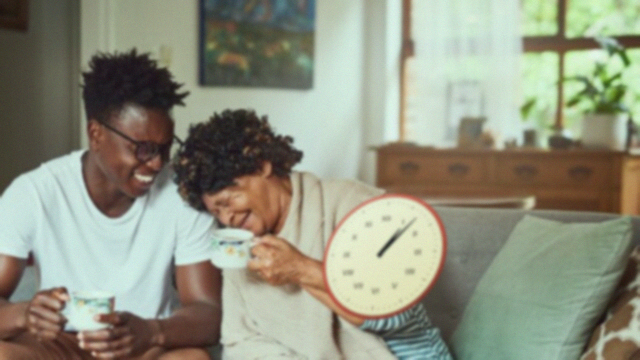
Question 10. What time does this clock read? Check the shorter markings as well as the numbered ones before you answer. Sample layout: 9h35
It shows 1h07
